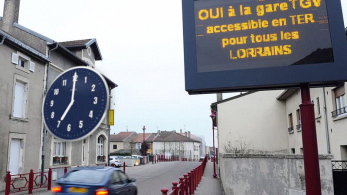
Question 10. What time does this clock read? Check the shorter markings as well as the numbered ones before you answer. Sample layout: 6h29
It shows 7h00
